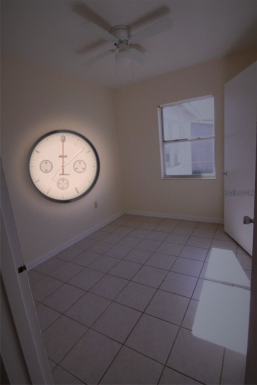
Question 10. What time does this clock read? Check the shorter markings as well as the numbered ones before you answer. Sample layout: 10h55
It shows 7h08
